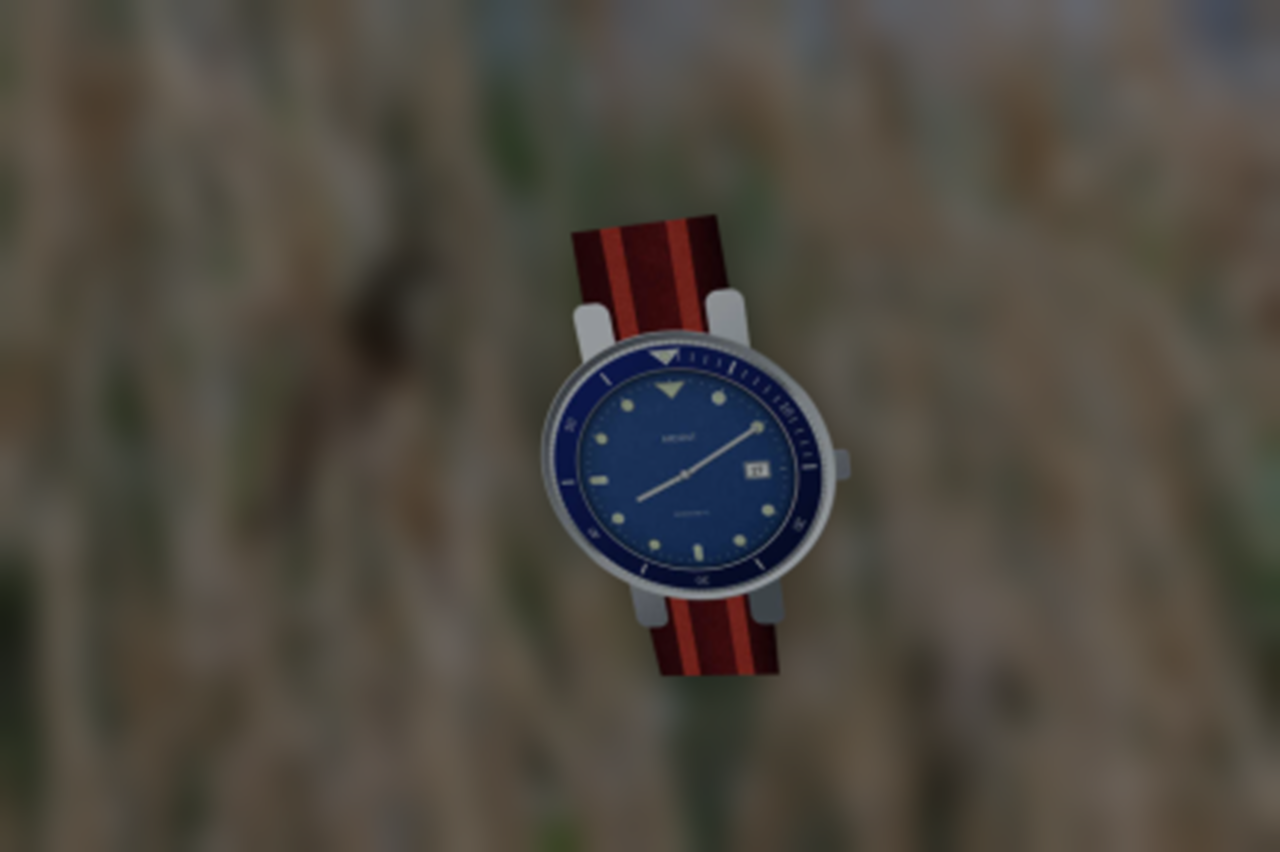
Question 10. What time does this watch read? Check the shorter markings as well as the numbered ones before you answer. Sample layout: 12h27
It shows 8h10
